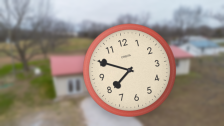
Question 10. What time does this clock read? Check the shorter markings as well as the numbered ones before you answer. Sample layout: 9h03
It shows 7h50
